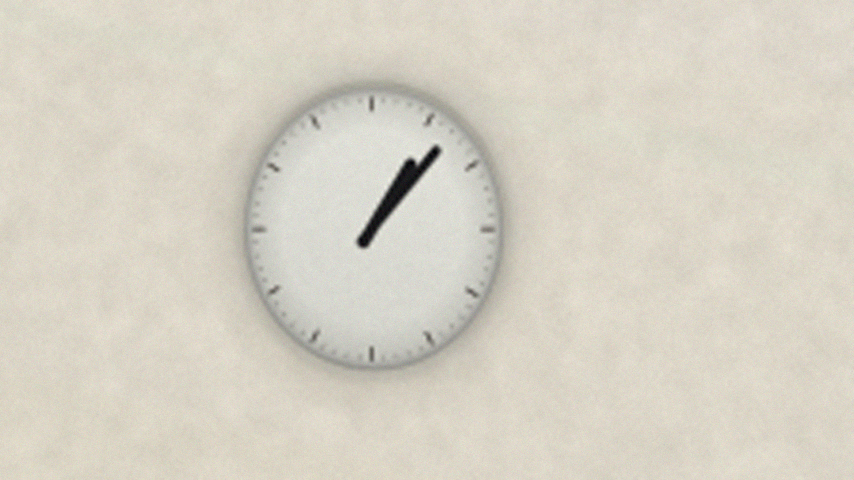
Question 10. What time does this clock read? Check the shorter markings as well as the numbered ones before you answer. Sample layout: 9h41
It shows 1h07
